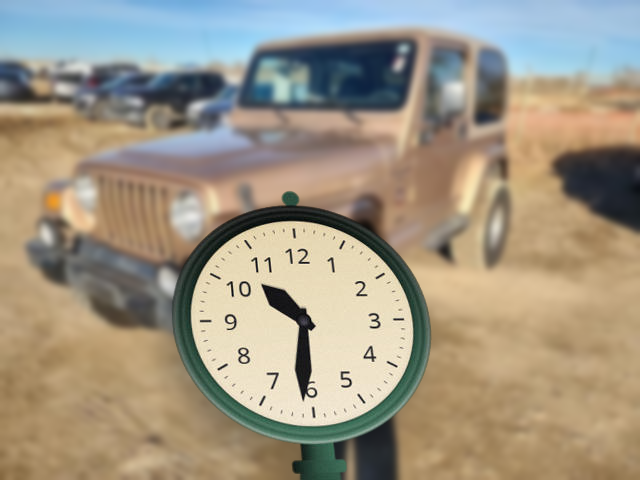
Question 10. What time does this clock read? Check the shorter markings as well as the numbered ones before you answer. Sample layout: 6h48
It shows 10h31
